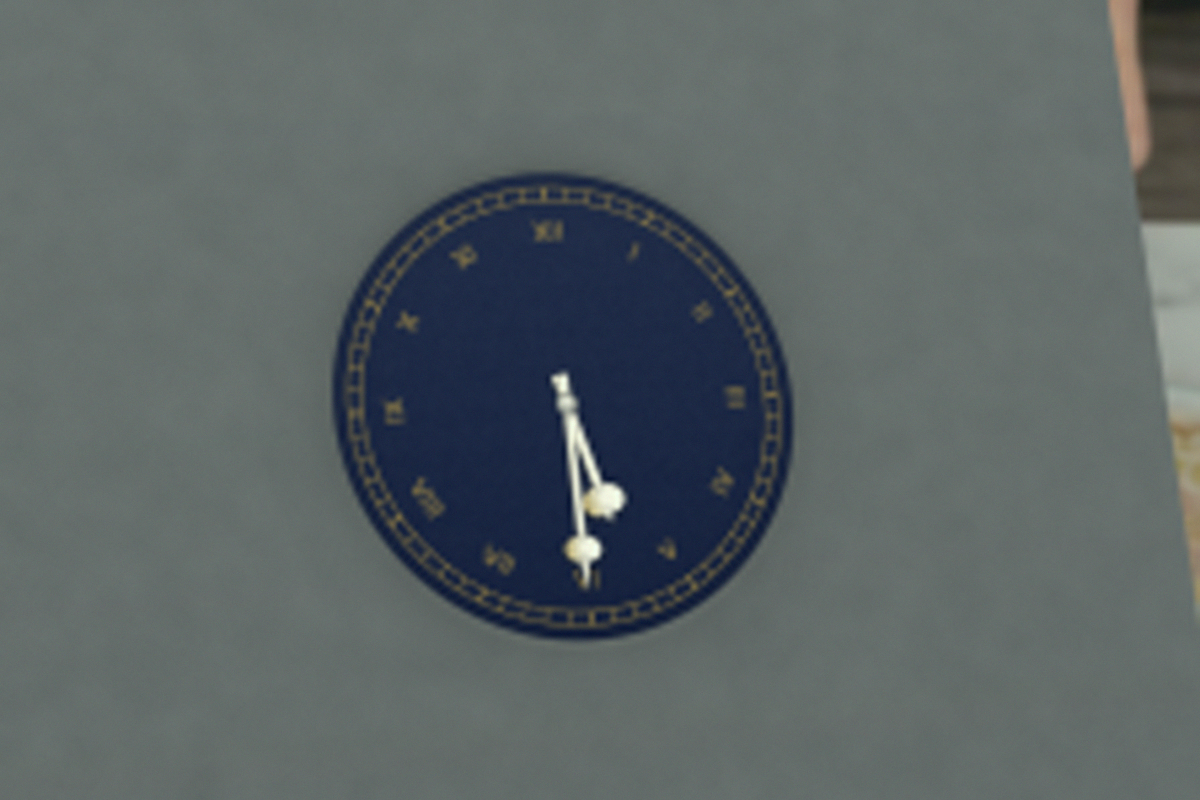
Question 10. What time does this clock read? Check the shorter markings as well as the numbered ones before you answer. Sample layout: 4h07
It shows 5h30
